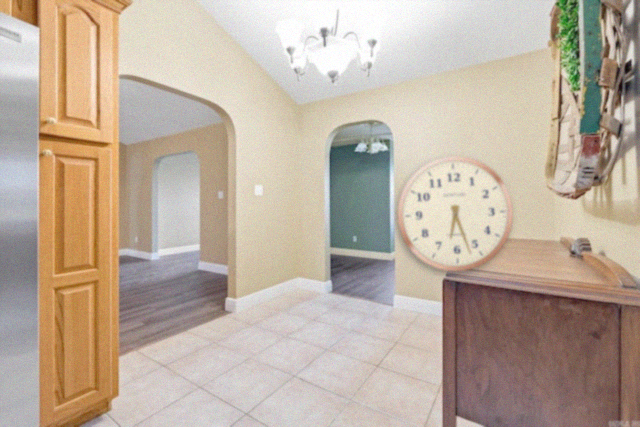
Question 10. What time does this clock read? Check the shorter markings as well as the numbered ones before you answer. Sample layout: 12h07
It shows 6h27
